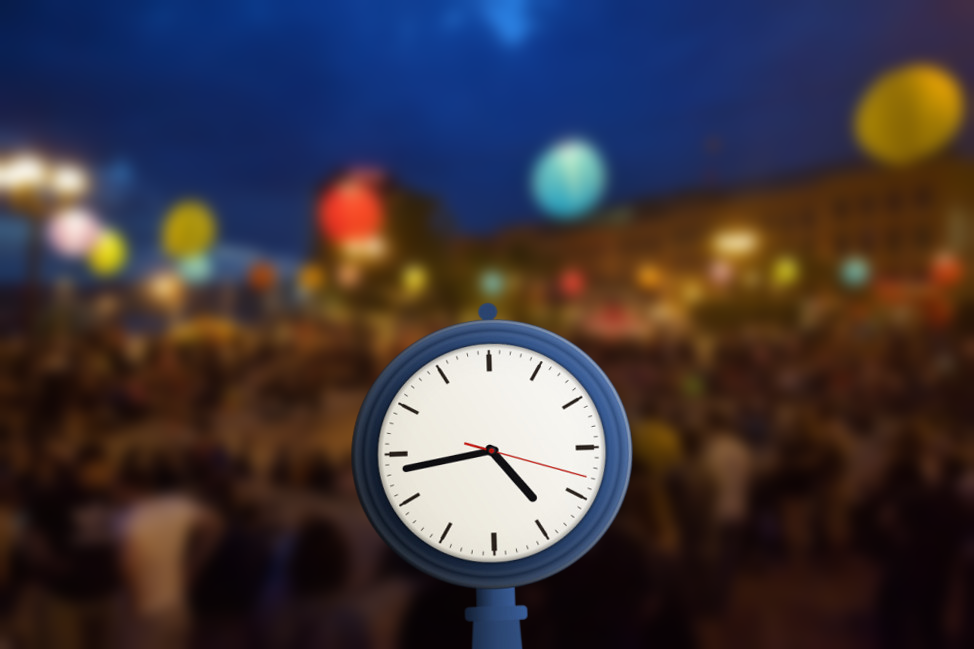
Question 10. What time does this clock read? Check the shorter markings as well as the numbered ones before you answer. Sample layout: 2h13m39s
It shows 4h43m18s
